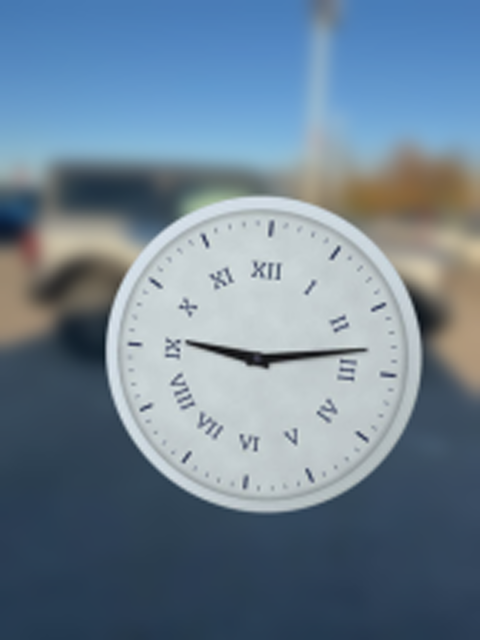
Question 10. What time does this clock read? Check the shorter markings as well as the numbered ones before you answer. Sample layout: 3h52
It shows 9h13
